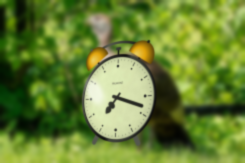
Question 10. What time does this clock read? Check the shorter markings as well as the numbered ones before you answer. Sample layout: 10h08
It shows 7h18
